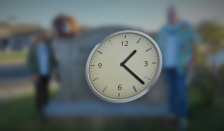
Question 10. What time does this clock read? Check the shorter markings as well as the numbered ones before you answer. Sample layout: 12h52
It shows 1h22
